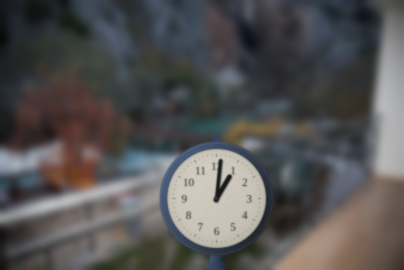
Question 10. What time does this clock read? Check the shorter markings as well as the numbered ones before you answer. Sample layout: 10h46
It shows 1h01
